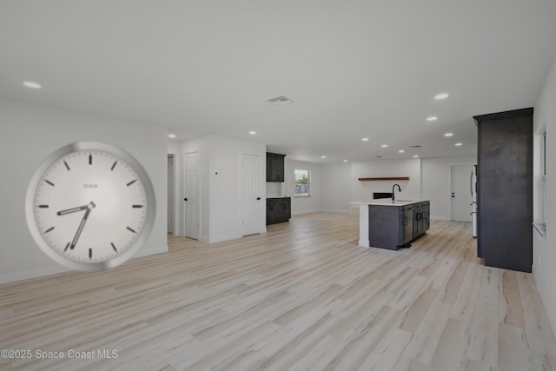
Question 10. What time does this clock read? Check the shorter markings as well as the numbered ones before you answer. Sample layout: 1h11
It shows 8h34
